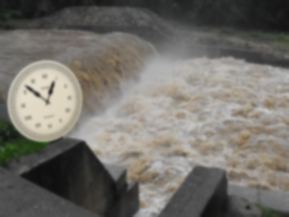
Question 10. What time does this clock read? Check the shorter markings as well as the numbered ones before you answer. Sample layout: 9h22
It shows 12h52
